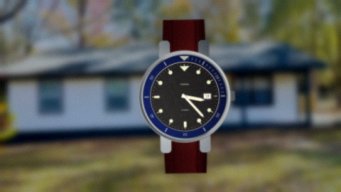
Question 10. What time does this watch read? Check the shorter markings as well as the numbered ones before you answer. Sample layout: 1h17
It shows 3h23
